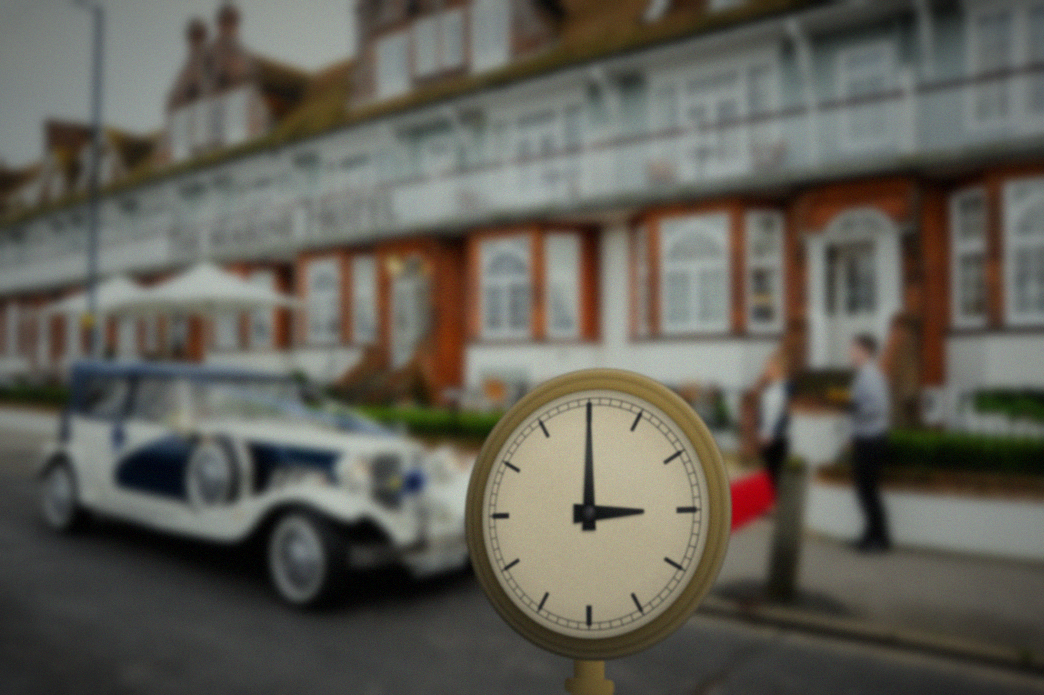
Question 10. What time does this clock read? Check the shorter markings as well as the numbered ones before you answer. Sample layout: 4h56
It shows 3h00
